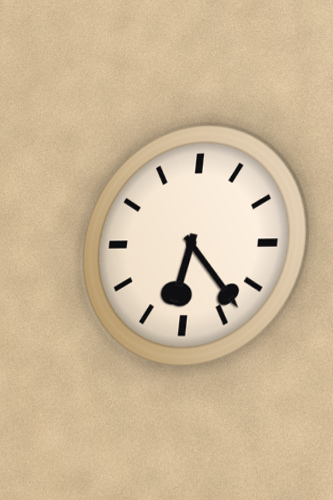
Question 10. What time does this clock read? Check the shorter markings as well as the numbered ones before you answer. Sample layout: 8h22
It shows 6h23
